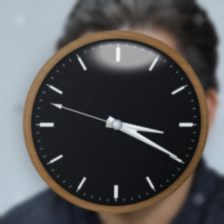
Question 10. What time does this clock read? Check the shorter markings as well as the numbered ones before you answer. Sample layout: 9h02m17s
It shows 3h19m48s
